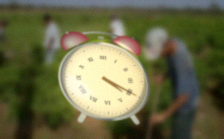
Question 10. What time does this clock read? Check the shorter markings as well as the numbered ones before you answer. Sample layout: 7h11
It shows 4h20
